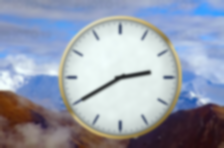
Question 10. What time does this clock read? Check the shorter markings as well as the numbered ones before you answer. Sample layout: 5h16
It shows 2h40
